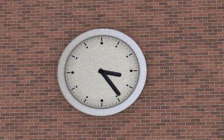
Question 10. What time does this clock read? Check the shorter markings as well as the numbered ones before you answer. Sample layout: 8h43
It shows 3h24
